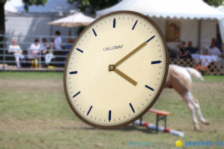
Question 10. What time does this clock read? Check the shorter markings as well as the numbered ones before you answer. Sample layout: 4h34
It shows 4h10
